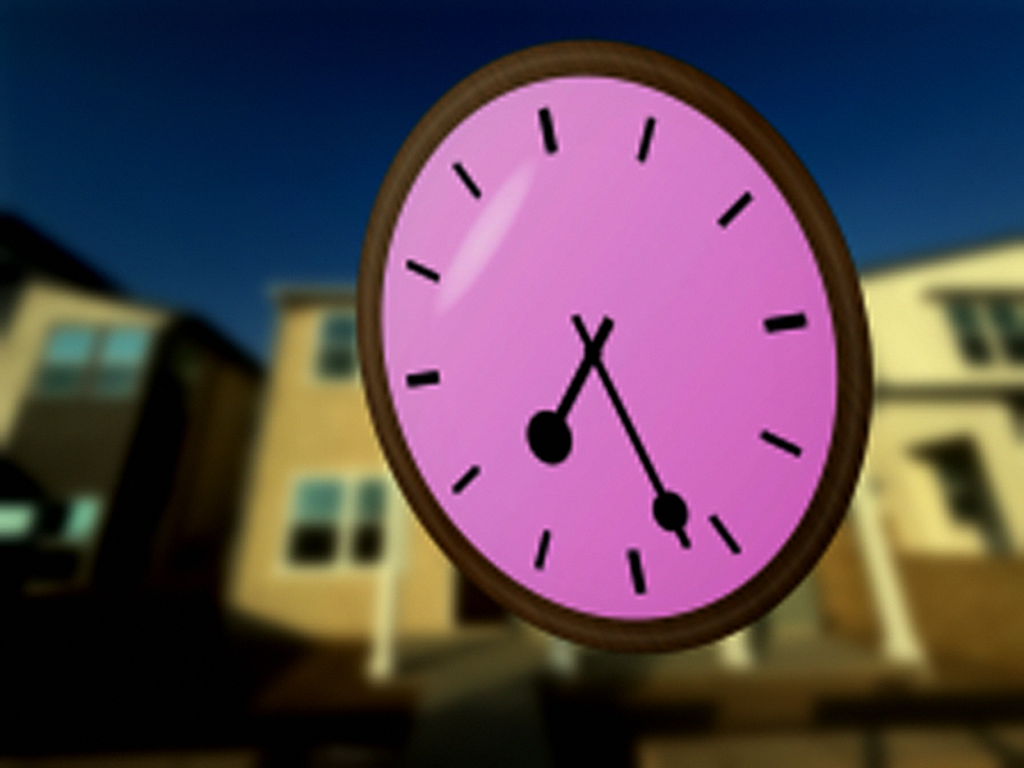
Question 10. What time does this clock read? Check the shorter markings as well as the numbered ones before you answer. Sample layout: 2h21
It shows 7h27
